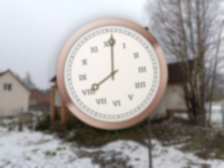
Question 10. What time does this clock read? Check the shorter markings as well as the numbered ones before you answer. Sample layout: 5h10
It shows 8h01
